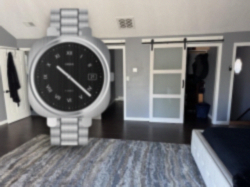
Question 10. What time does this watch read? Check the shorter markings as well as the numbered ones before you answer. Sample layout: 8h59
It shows 10h22
